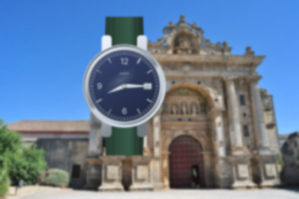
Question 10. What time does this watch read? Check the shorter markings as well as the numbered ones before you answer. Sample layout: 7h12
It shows 8h15
